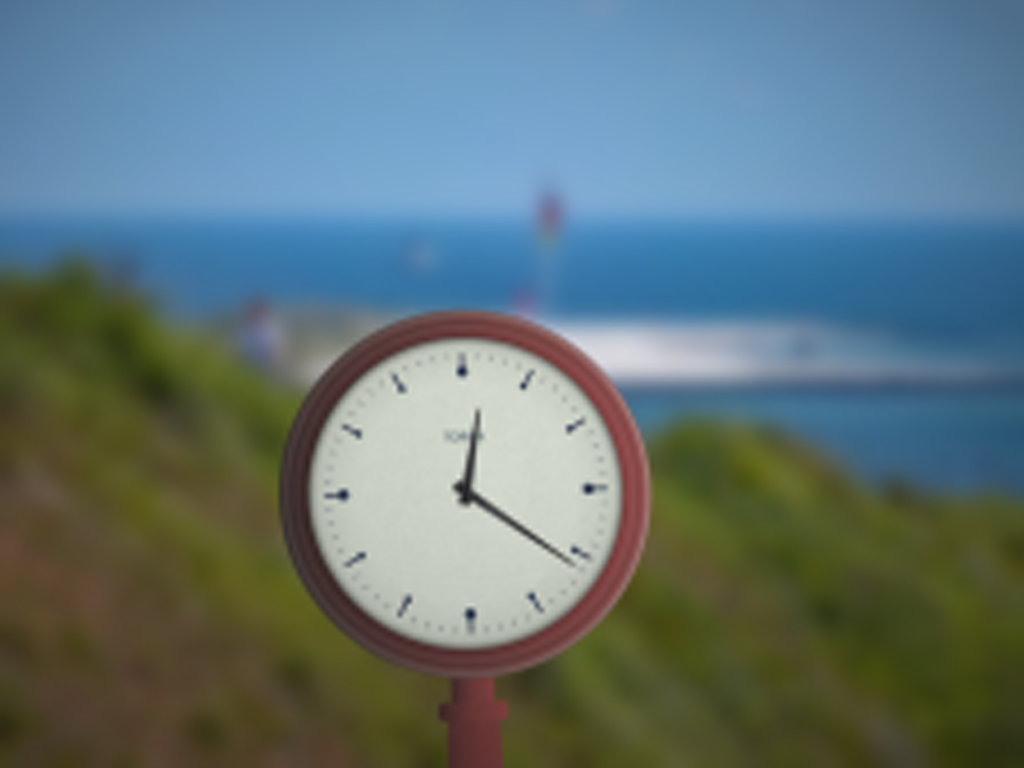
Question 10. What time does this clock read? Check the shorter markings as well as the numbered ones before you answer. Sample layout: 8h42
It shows 12h21
